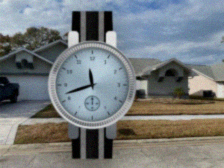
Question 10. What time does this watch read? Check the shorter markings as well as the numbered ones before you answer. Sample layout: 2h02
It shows 11h42
